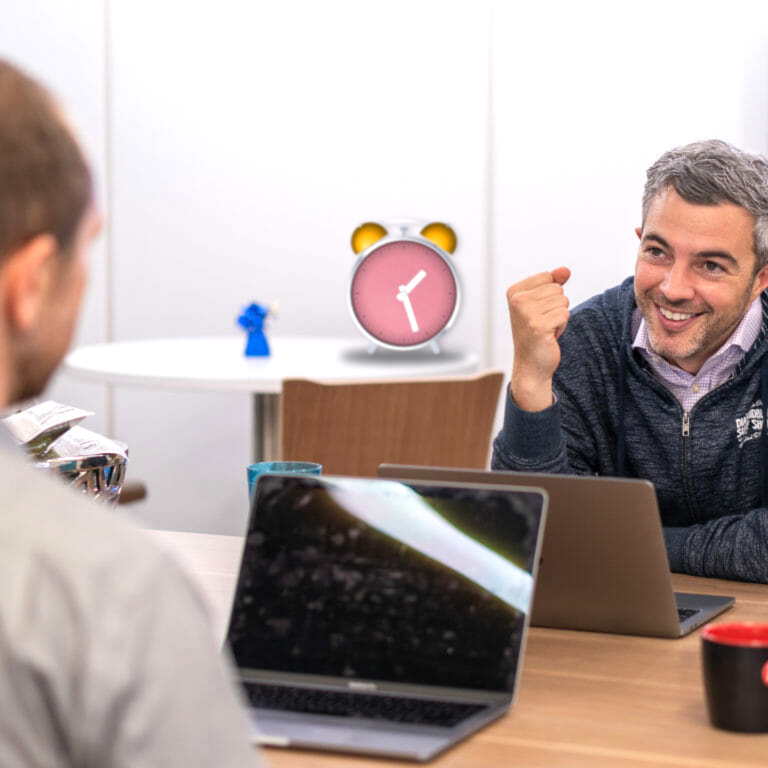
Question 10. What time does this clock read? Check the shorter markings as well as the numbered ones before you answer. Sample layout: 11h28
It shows 1h27
